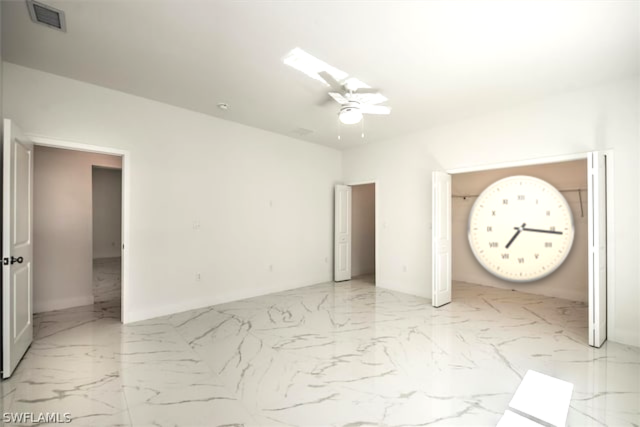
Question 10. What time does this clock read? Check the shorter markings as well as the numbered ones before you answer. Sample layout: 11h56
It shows 7h16
